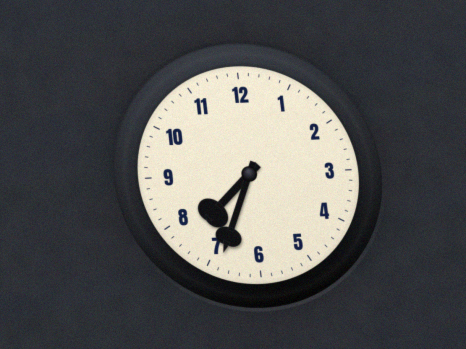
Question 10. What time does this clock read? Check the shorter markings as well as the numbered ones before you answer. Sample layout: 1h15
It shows 7h34
